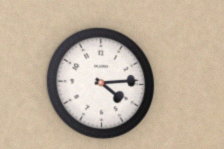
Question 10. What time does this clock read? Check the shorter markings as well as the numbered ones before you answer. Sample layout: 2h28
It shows 4h14
